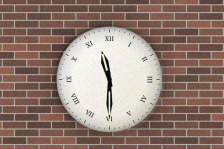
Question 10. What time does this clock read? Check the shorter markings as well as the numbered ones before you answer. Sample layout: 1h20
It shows 11h30
